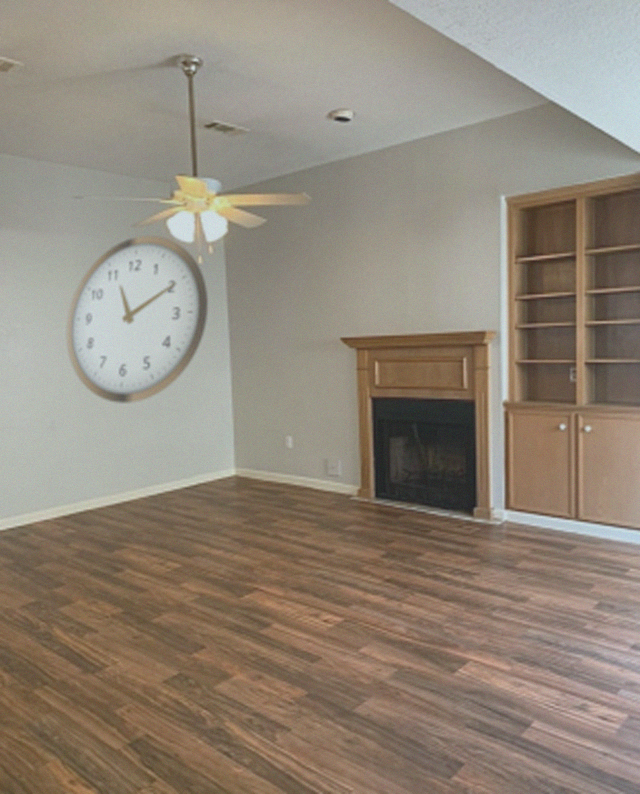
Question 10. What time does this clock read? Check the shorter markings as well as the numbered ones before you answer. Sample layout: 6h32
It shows 11h10
